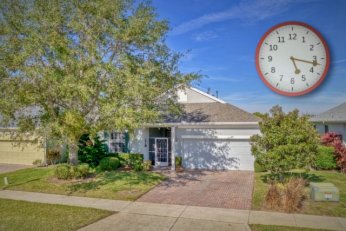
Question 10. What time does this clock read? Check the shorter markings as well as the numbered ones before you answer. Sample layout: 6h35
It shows 5h17
